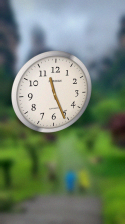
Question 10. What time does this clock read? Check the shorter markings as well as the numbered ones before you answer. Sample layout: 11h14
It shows 11h26
